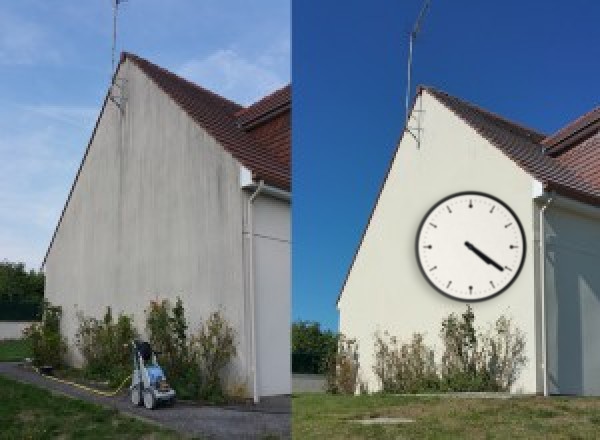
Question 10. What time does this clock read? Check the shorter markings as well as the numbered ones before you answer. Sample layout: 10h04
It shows 4h21
